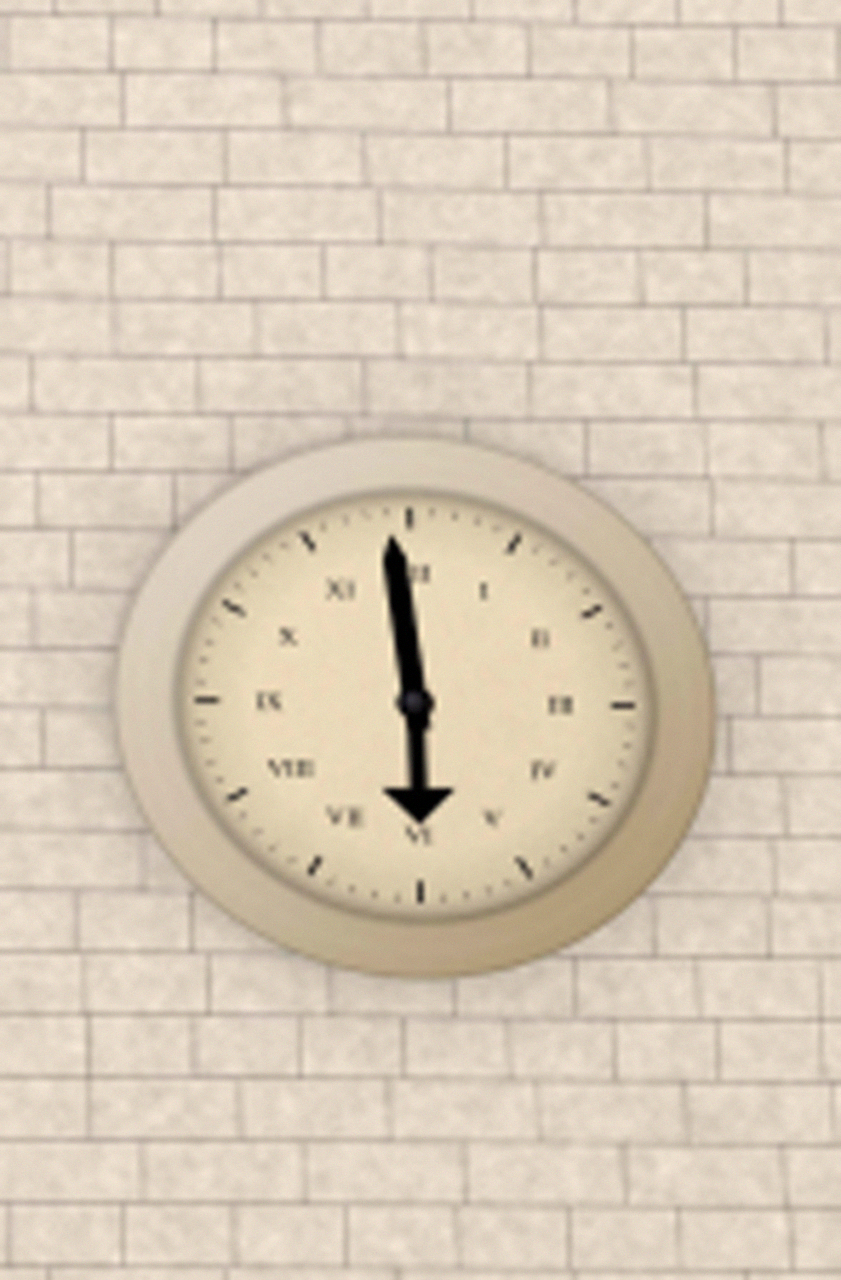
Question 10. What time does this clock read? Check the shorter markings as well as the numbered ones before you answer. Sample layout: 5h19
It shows 5h59
